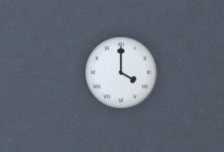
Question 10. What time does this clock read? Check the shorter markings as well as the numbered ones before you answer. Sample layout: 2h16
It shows 4h00
